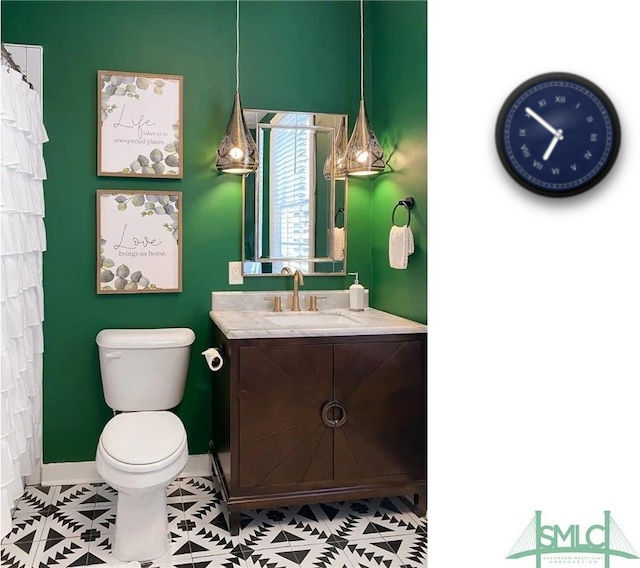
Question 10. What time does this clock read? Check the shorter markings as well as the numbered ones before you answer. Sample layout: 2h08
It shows 6h51
